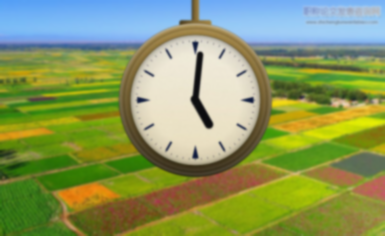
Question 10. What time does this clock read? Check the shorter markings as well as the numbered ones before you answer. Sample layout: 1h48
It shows 5h01
